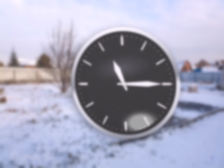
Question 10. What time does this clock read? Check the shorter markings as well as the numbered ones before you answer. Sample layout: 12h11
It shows 11h15
